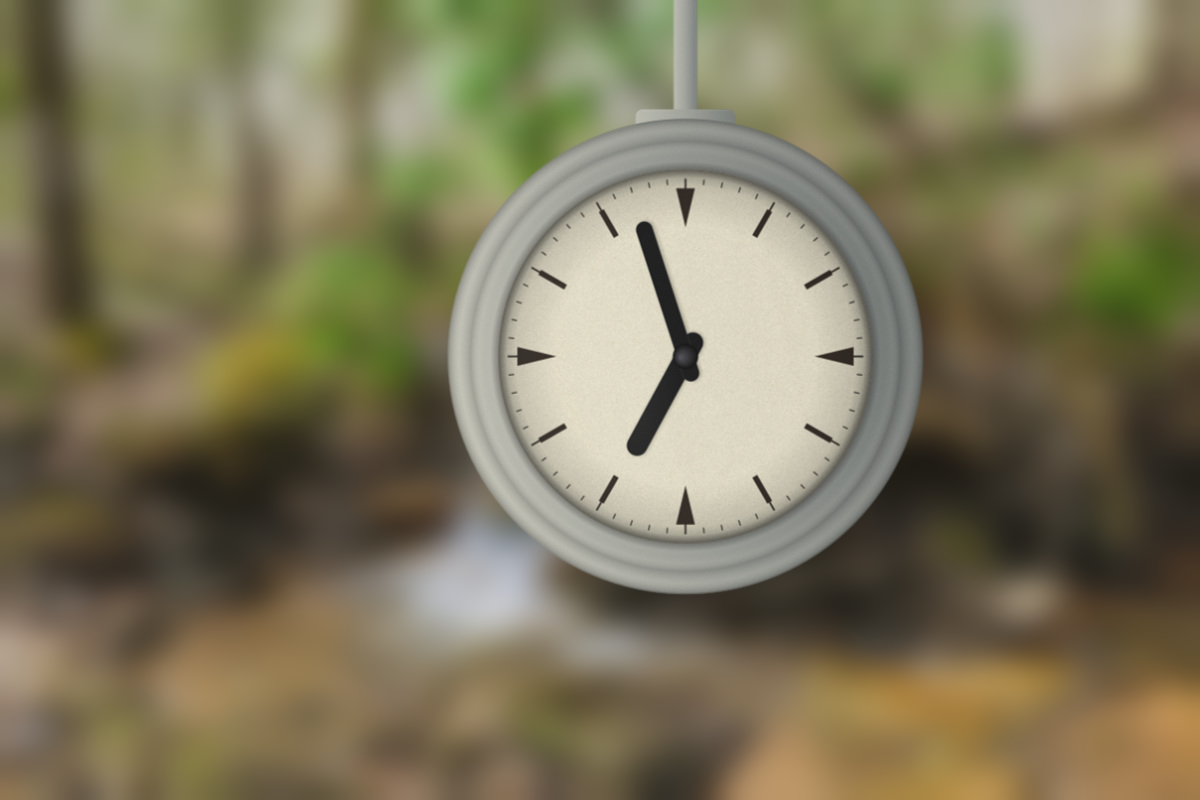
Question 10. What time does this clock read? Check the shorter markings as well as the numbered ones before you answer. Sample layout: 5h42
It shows 6h57
